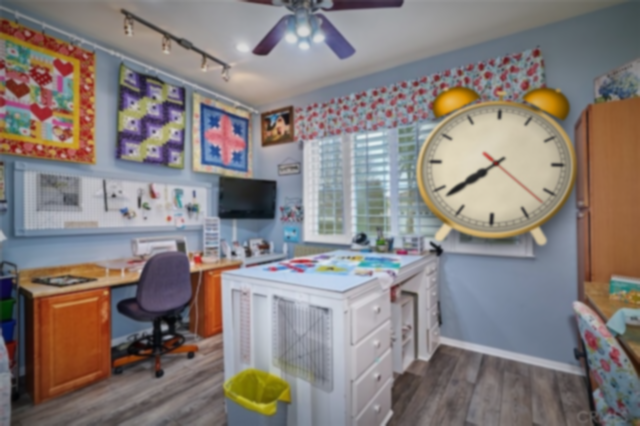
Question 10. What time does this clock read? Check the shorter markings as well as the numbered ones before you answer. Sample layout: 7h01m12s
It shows 7h38m22s
